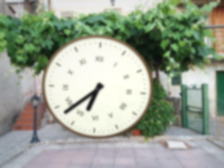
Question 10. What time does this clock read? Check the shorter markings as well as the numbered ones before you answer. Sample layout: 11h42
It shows 6h38
